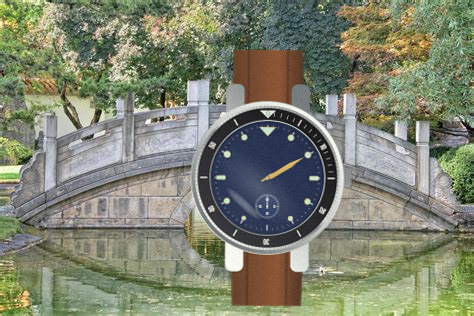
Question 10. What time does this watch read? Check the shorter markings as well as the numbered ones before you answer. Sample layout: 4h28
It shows 2h10
